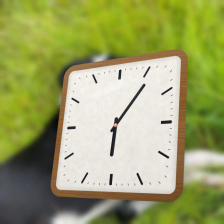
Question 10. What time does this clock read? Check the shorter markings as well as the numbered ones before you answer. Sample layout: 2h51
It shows 6h06
